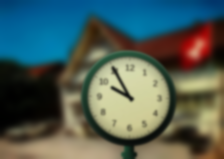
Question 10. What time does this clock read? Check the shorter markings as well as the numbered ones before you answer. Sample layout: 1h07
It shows 9h55
